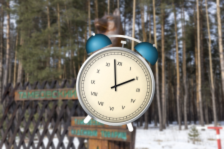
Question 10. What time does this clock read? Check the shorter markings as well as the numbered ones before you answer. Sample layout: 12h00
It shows 1h58
